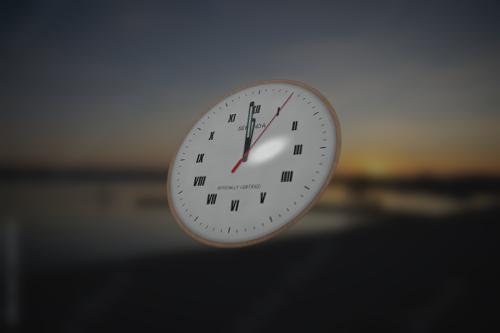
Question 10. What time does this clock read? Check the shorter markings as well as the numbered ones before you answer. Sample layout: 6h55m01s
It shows 11h59m05s
